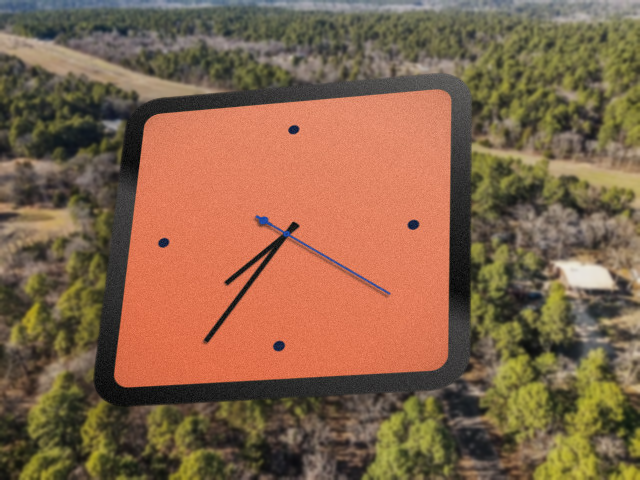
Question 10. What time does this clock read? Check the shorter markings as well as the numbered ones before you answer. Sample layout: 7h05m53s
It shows 7h35m21s
